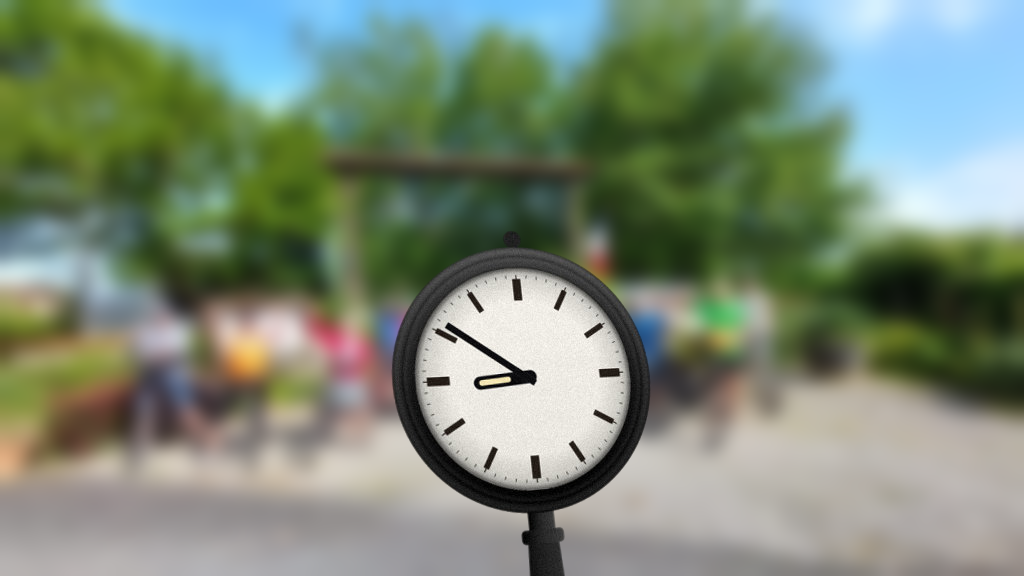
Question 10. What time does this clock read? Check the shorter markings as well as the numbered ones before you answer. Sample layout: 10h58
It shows 8h51
